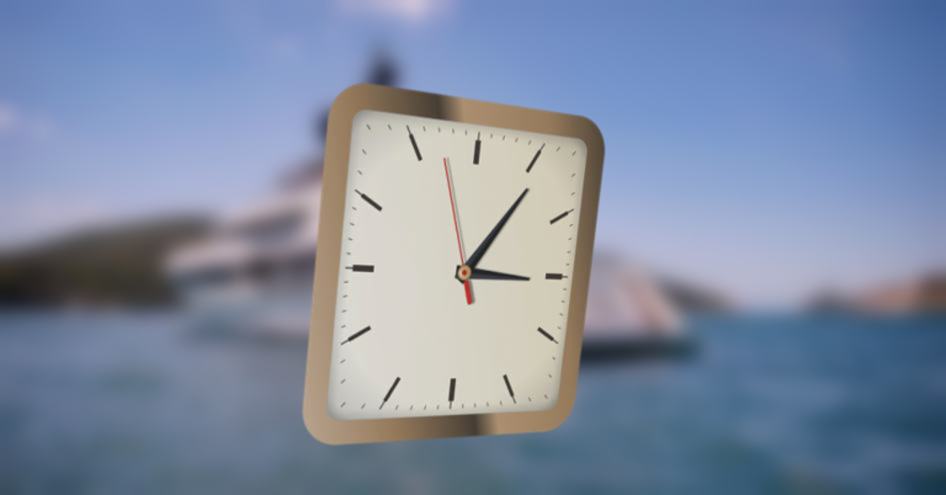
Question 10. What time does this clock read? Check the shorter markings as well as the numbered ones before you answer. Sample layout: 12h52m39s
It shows 3h05m57s
